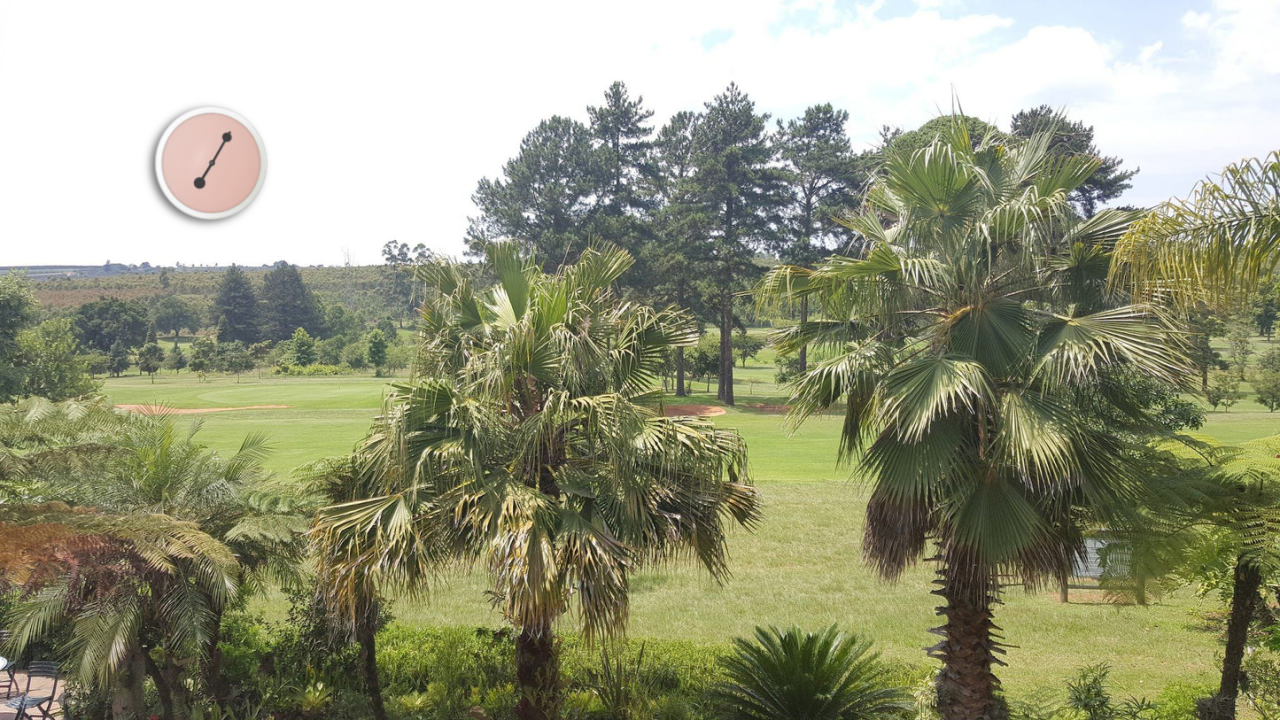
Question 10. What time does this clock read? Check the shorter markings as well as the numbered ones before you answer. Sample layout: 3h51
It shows 7h05
